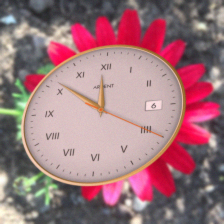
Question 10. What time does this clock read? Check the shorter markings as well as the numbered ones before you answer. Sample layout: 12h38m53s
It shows 11h51m20s
